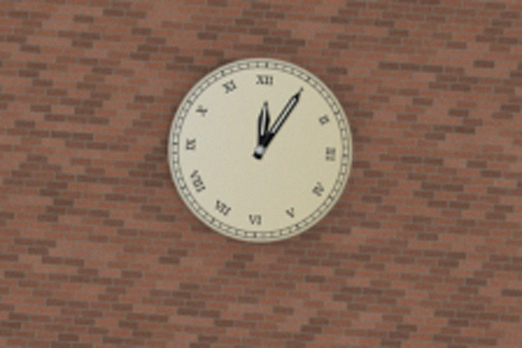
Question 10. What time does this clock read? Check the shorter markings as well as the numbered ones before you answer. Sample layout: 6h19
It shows 12h05
